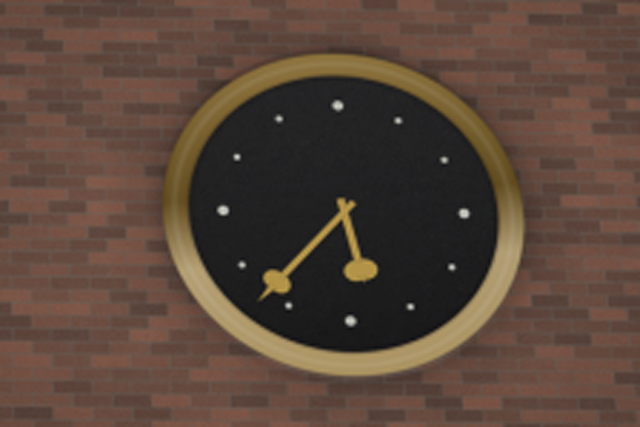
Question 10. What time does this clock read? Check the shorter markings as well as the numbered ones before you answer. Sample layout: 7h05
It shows 5h37
